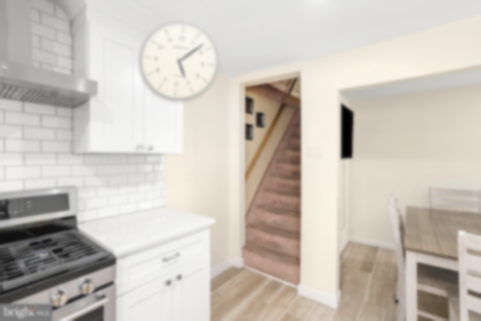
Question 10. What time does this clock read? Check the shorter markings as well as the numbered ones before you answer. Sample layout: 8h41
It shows 5h08
